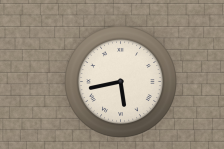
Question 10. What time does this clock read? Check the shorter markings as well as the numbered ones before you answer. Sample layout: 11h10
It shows 5h43
